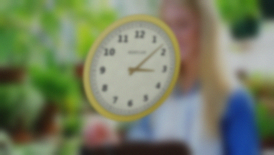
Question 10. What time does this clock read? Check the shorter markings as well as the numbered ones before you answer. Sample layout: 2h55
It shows 3h08
